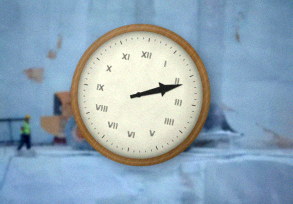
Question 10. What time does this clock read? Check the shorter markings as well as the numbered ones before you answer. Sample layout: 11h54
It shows 2h11
